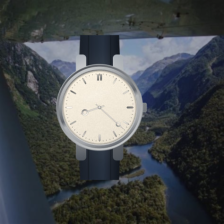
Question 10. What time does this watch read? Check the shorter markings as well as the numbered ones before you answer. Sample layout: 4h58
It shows 8h22
